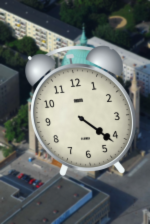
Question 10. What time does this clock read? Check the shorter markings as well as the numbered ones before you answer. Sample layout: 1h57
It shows 4h22
